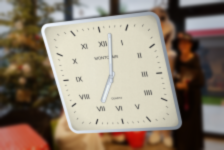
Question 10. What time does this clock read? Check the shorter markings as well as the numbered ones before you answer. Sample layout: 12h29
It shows 7h02
